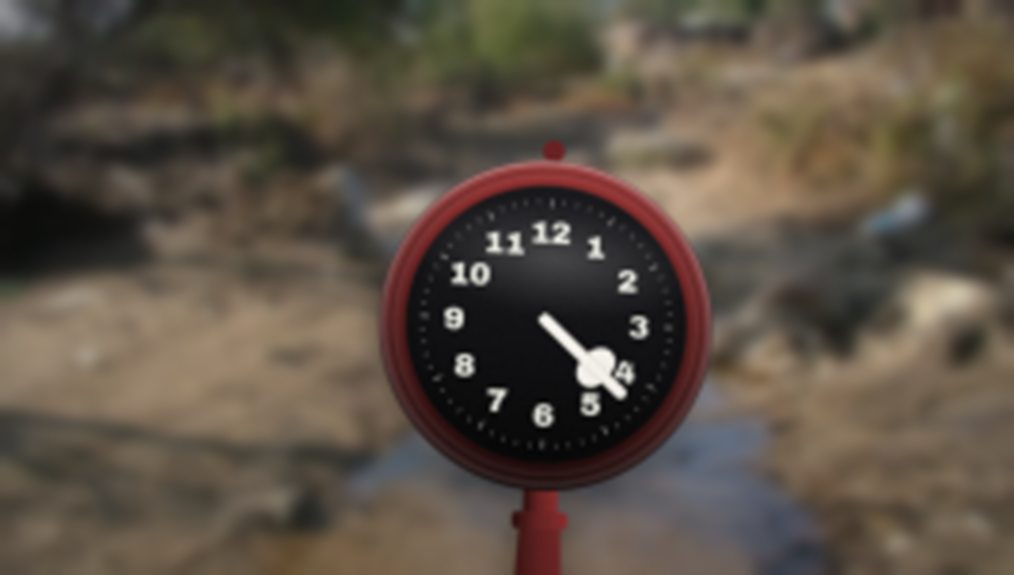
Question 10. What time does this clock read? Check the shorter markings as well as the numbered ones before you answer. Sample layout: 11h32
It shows 4h22
